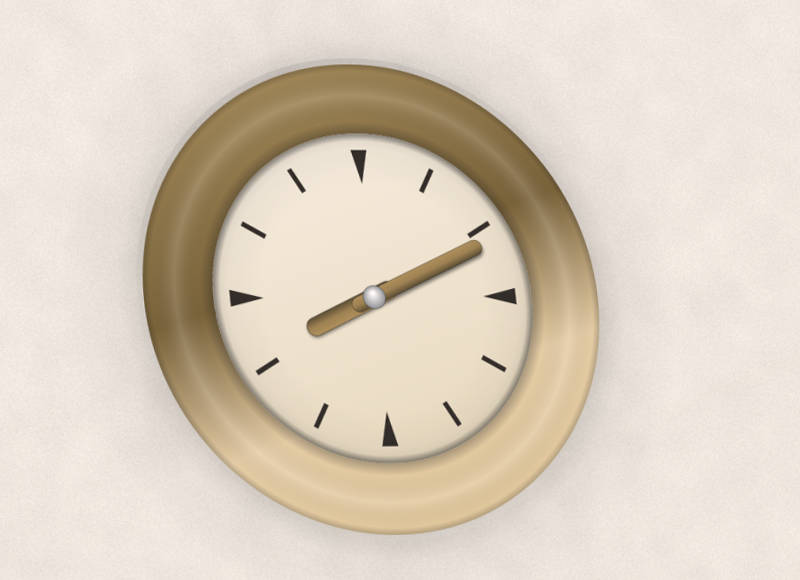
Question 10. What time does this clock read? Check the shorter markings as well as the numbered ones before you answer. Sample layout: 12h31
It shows 8h11
